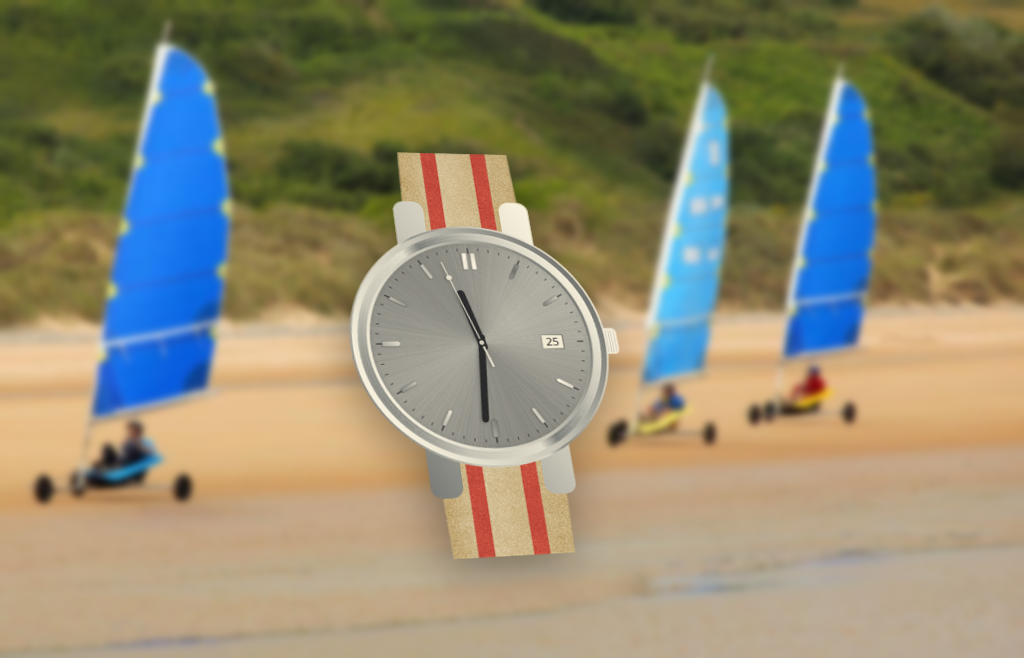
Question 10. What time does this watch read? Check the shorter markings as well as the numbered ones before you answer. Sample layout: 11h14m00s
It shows 11h30m57s
